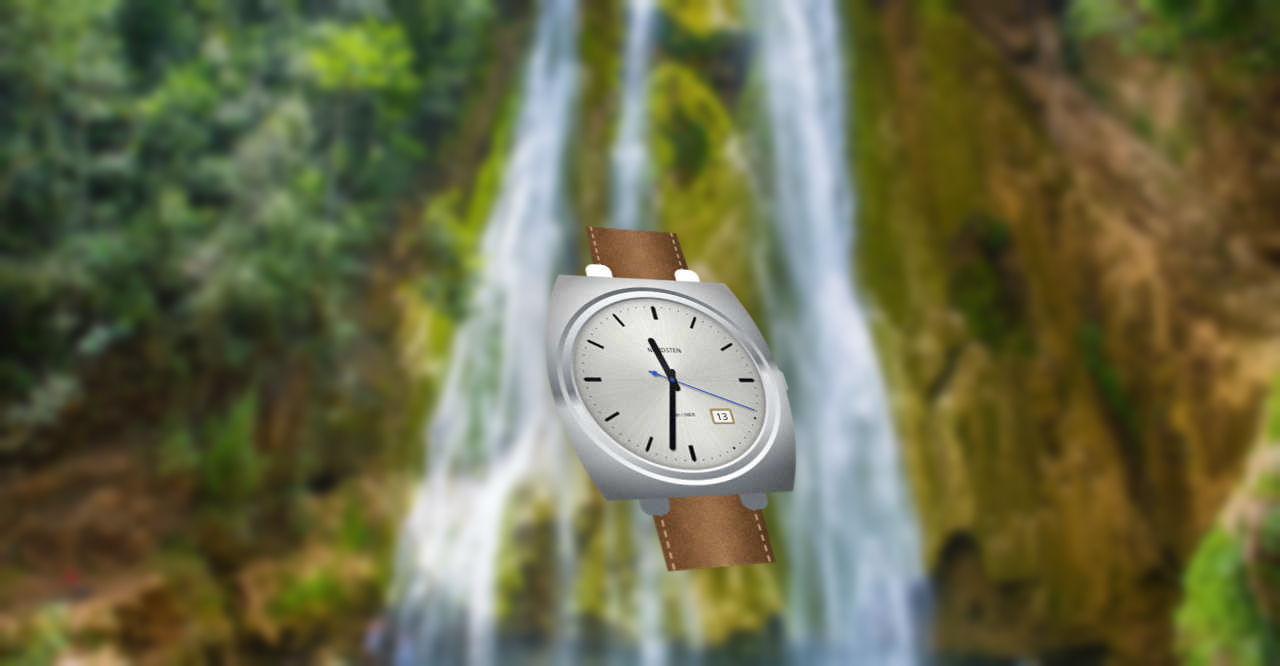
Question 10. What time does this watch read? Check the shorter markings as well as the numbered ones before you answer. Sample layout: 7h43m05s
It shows 11h32m19s
